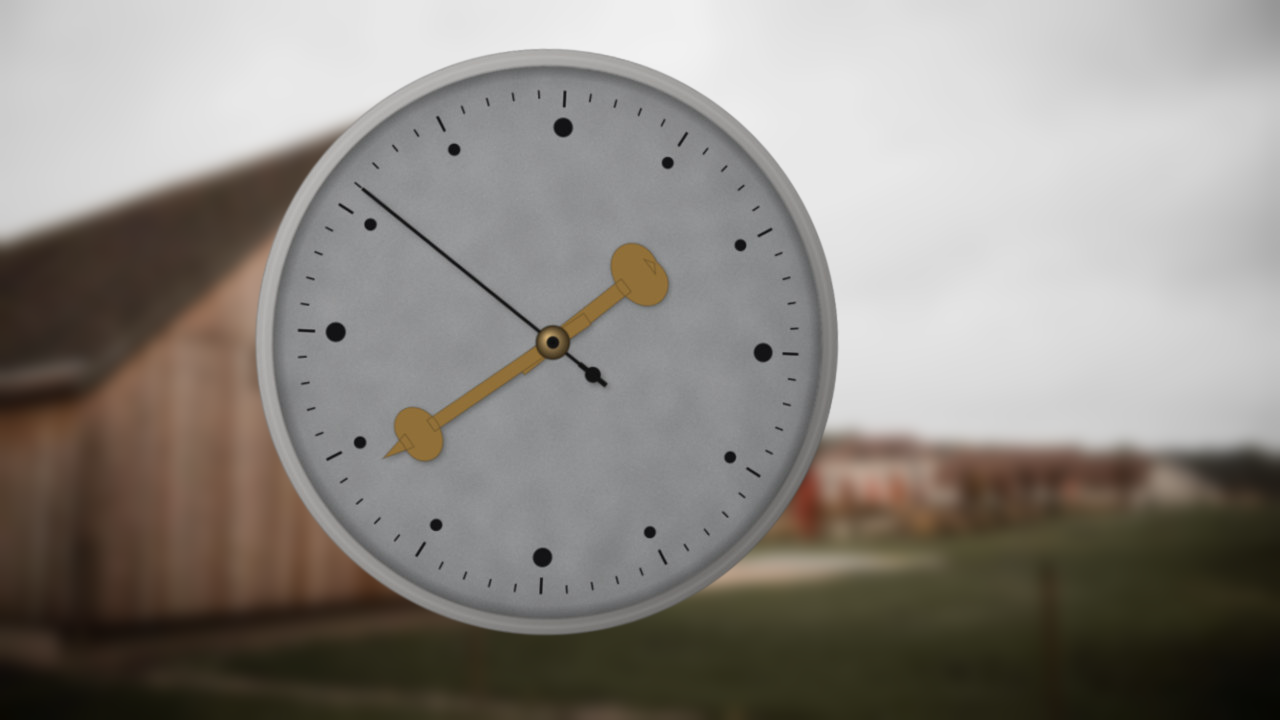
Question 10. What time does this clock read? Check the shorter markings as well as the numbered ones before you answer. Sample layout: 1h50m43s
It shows 1h38m51s
